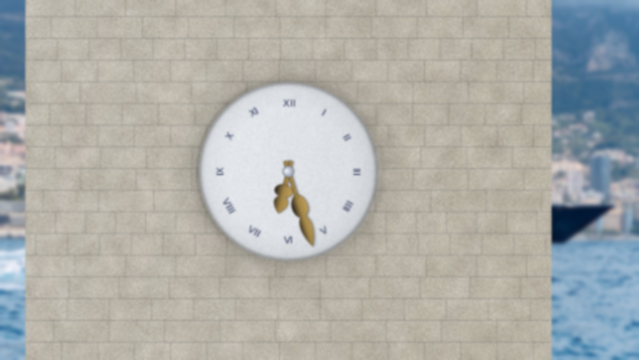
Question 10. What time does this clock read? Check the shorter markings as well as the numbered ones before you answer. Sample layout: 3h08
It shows 6h27
